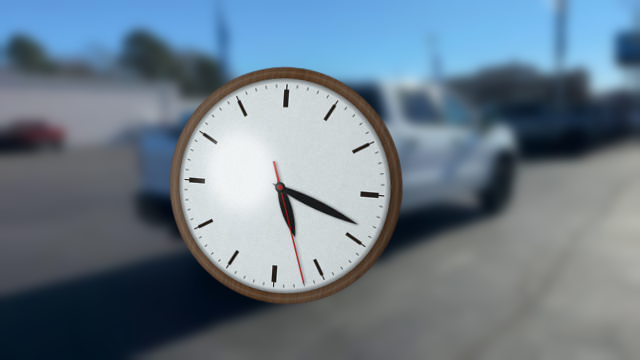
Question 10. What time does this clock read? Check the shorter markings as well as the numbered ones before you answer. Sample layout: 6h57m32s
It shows 5h18m27s
